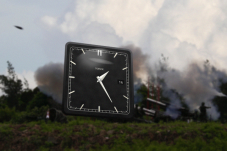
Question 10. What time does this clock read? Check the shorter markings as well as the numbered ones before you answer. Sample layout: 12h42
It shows 1h25
